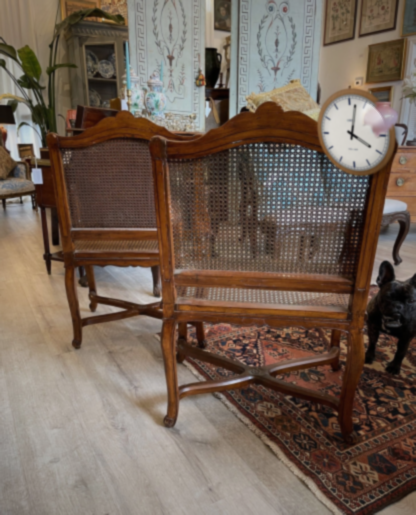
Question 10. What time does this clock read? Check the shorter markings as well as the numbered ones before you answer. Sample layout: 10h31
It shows 4h02
